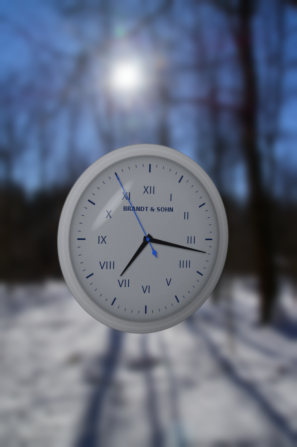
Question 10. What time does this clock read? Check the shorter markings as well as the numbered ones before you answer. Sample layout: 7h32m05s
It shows 7h16m55s
